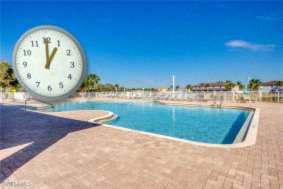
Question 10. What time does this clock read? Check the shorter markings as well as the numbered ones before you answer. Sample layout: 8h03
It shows 1h00
